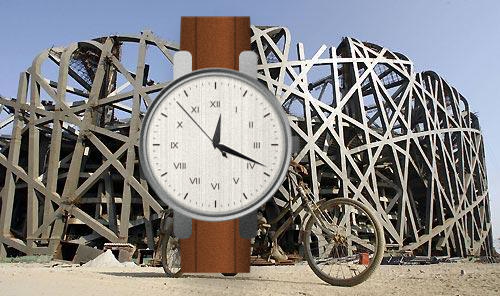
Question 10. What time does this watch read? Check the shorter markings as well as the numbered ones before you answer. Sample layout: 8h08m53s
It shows 12h18m53s
